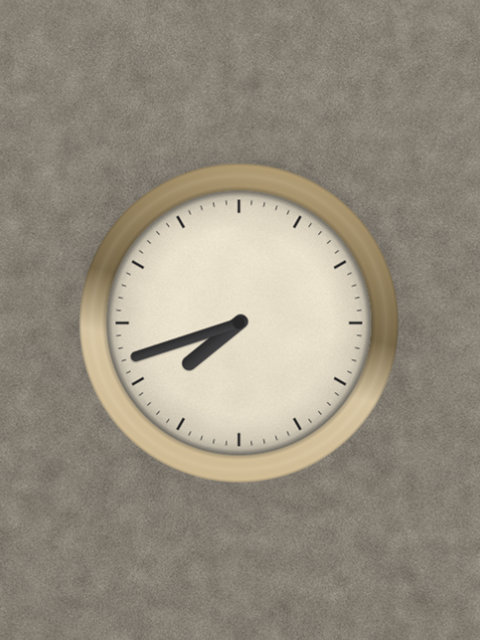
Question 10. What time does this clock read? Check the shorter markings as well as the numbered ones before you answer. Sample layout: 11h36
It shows 7h42
